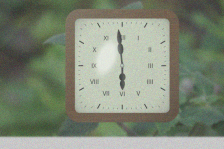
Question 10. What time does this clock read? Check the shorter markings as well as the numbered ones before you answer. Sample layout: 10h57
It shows 5h59
